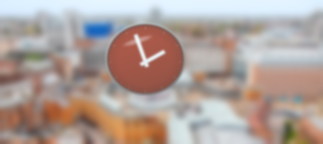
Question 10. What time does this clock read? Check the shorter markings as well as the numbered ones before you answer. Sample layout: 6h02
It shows 1h57
